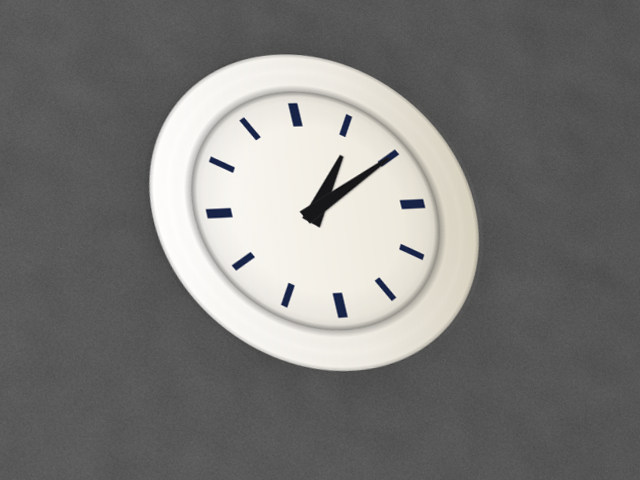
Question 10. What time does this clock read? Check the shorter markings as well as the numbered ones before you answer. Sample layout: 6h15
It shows 1h10
